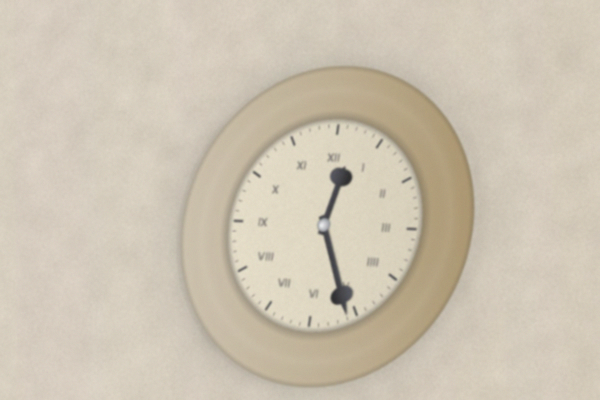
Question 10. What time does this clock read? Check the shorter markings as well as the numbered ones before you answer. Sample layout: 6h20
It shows 12h26
